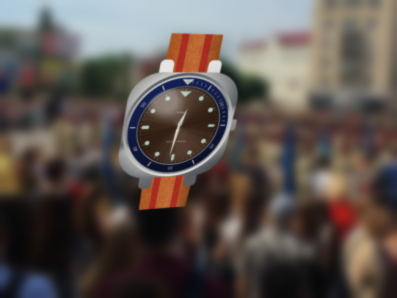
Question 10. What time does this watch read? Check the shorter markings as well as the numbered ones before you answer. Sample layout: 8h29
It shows 12h31
